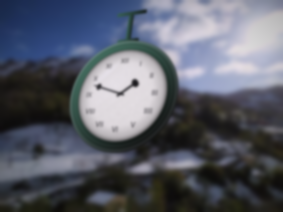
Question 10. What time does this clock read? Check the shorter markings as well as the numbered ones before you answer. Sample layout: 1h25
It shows 1h48
